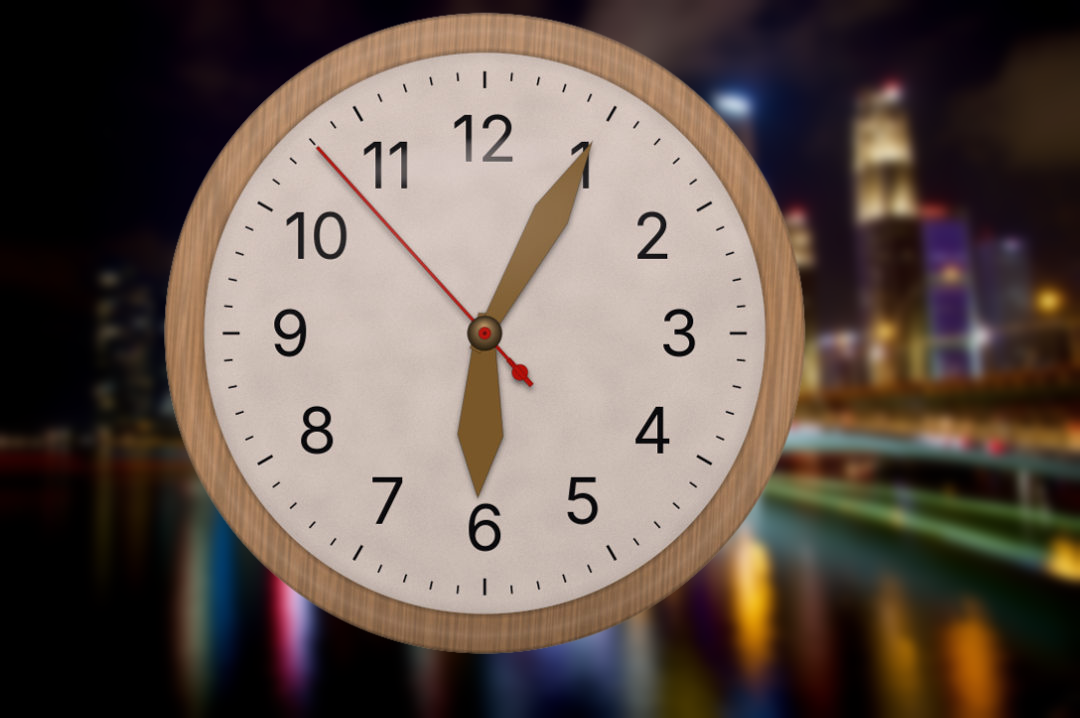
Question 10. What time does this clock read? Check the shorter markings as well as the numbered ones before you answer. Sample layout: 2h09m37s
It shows 6h04m53s
